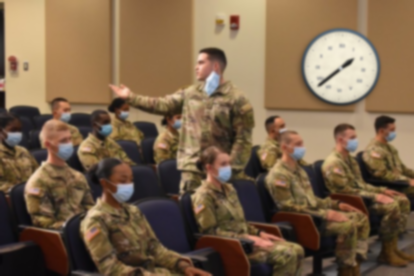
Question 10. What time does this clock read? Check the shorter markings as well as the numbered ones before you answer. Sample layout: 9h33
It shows 1h38
